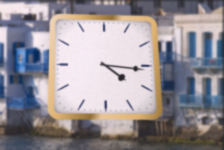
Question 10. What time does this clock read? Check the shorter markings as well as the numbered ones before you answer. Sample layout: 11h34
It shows 4h16
